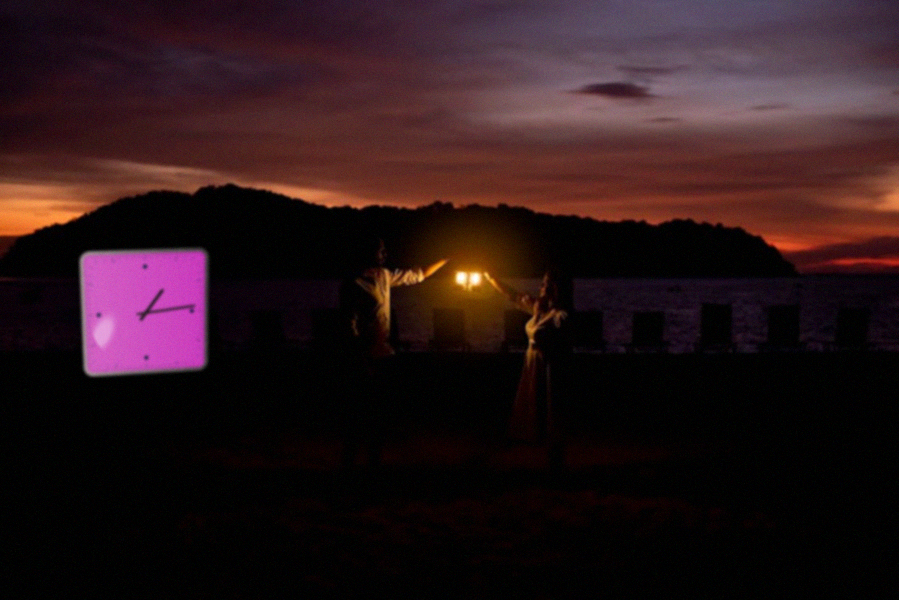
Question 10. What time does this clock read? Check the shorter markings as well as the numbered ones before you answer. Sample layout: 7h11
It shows 1h14
